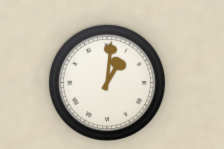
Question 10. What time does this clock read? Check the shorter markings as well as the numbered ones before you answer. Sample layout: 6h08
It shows 1h01
